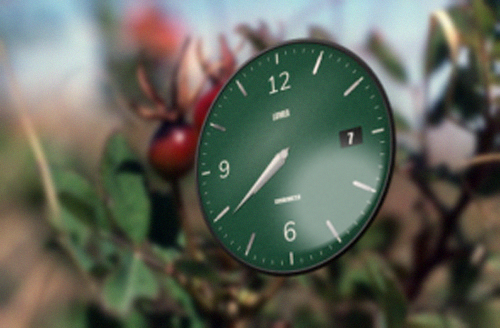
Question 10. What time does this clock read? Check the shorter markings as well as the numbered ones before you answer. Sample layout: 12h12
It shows 7h39
